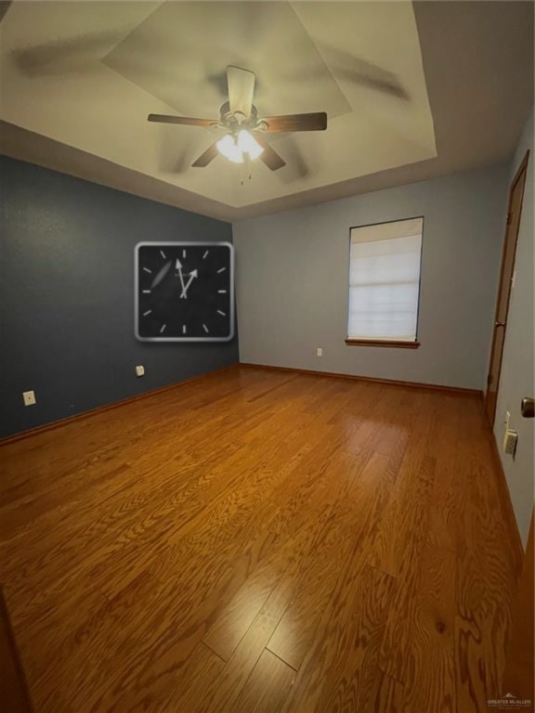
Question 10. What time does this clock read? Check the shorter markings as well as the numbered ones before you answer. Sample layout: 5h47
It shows 12h58
